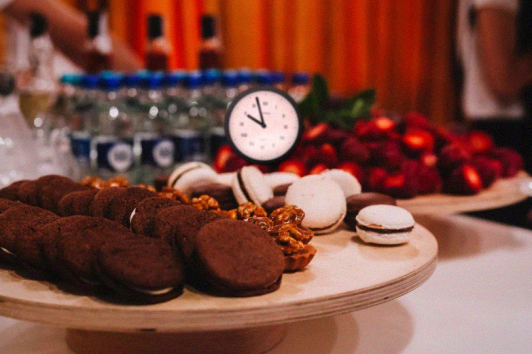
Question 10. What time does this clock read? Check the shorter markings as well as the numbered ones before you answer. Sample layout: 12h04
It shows 9h57
